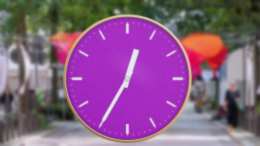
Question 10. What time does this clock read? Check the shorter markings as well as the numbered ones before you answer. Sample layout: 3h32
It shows 12h35
